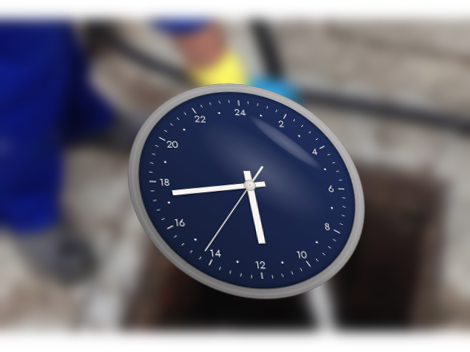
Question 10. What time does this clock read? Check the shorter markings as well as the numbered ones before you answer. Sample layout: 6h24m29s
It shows 11h43m36s
